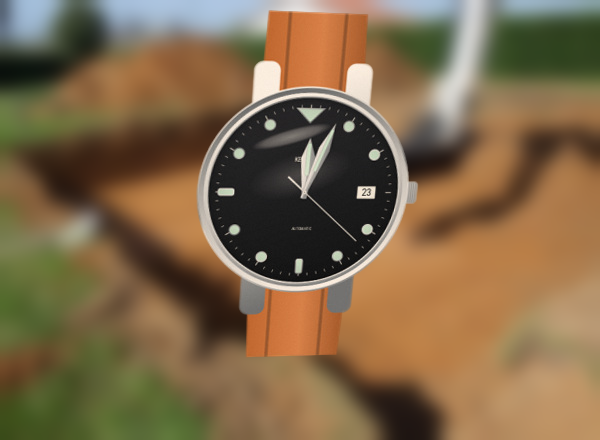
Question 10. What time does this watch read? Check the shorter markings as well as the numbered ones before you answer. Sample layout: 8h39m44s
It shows 12h03m22s
